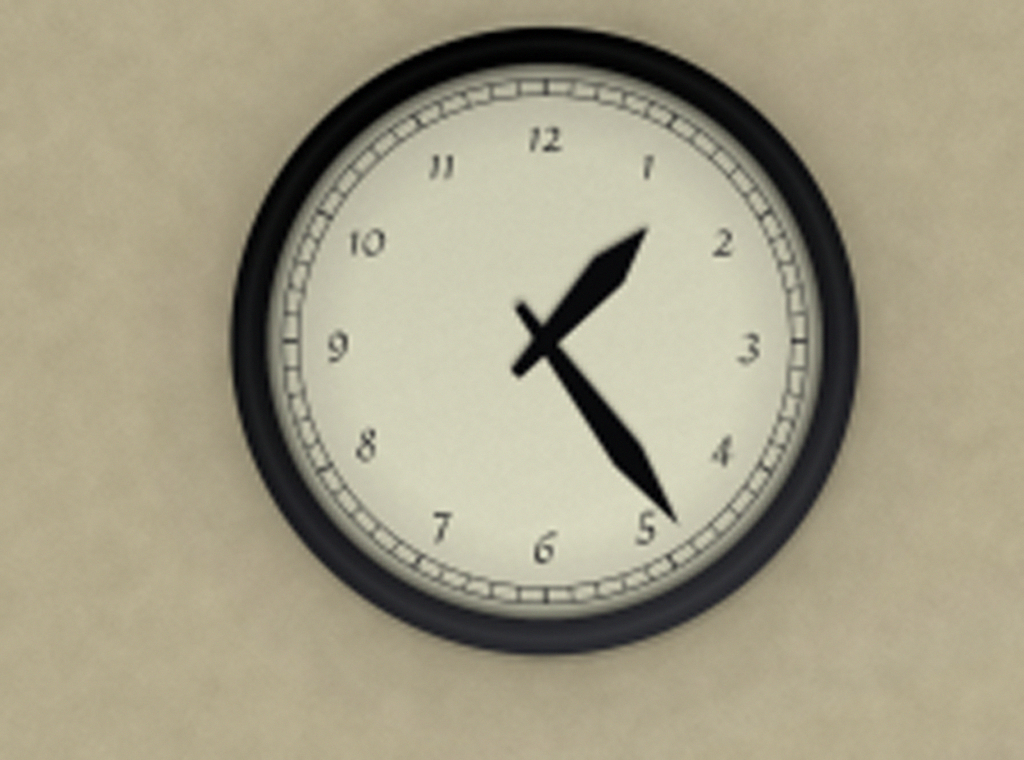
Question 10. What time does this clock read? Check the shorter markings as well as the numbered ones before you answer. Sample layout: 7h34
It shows 1h24
